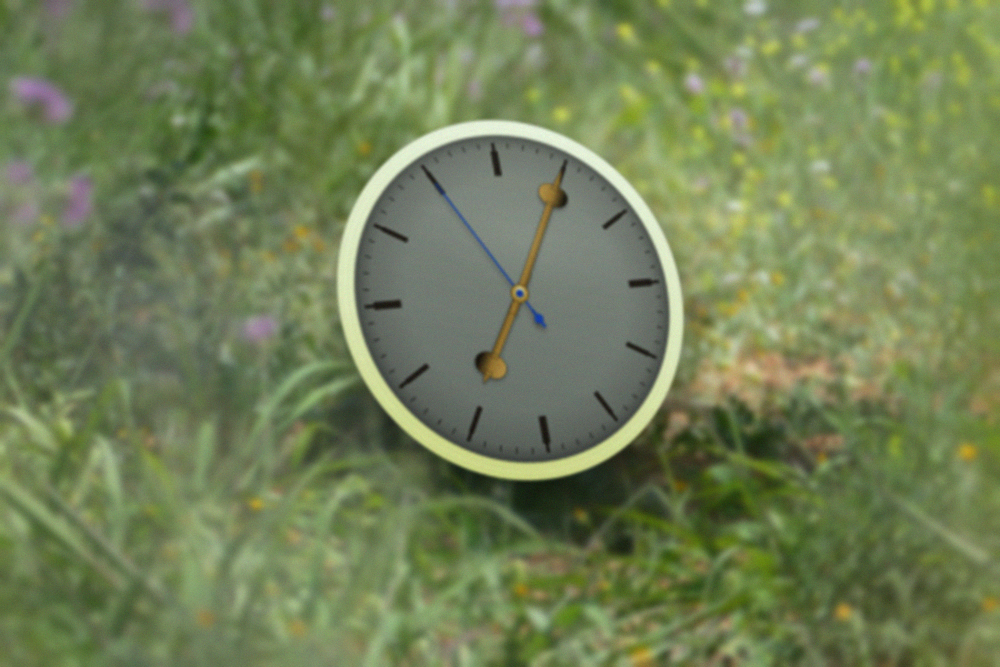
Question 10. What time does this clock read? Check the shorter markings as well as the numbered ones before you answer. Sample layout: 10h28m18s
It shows 7h04m55s
